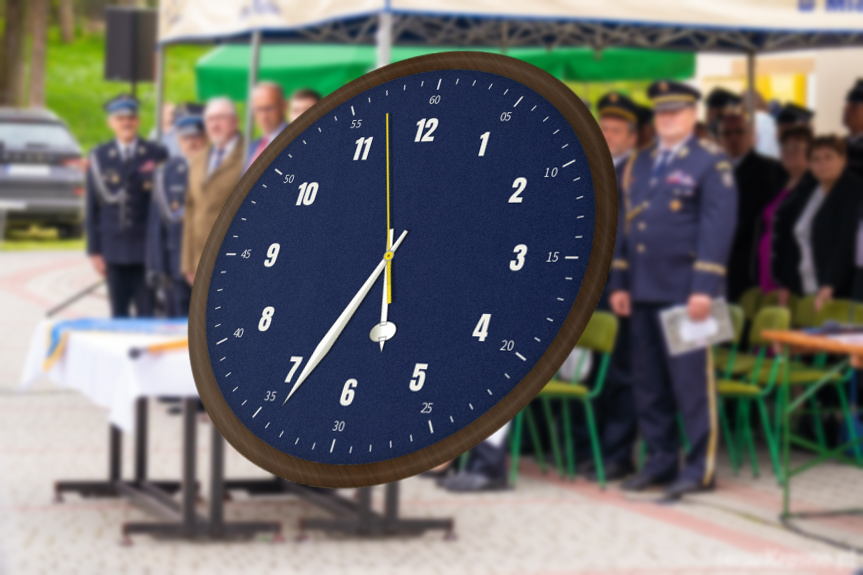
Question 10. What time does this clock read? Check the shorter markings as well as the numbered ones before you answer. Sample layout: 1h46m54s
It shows 5h33m57s
